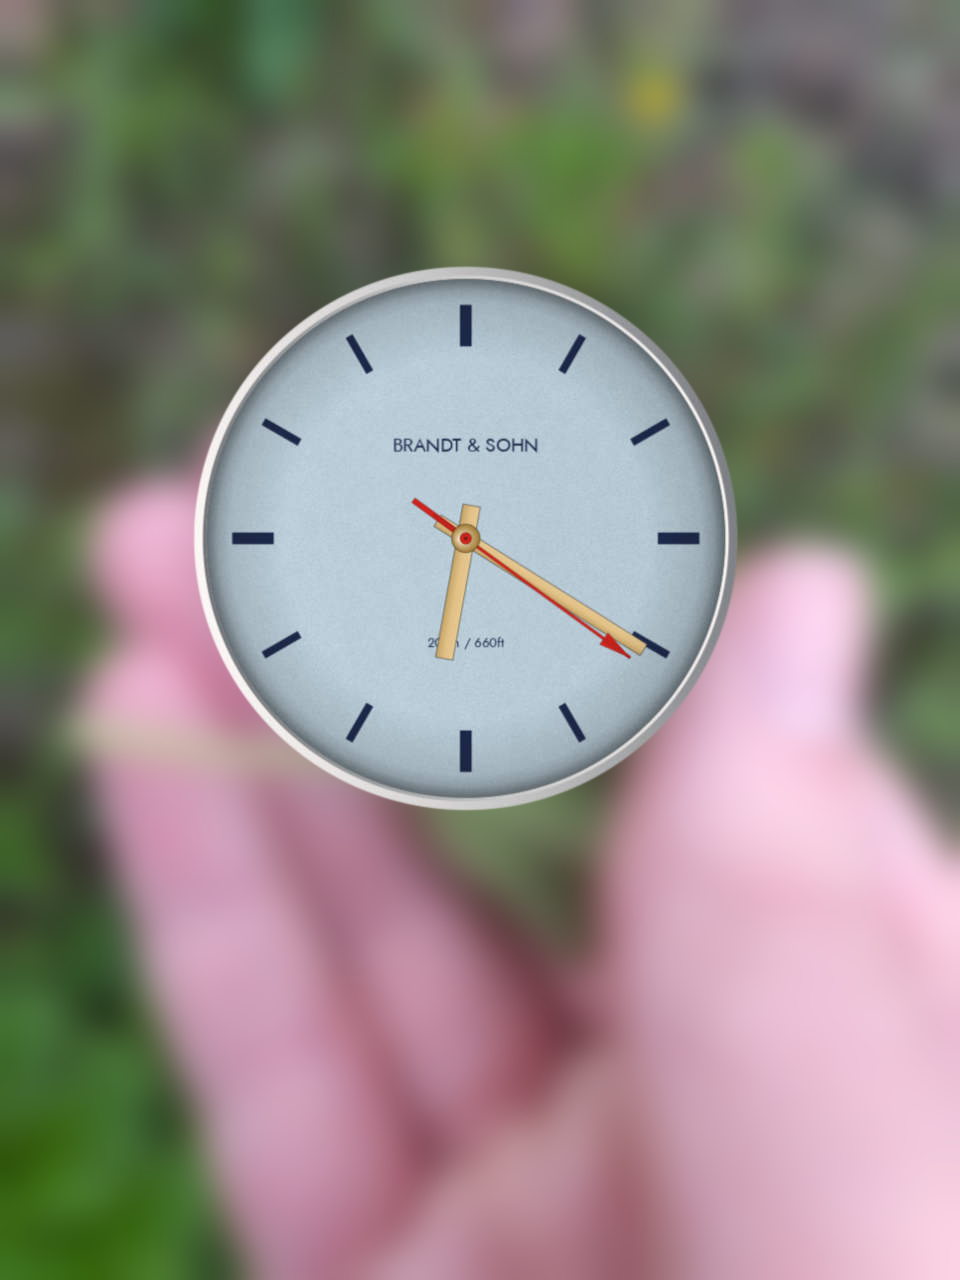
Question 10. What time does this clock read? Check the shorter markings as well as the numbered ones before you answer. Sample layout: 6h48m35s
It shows 6h20m21s
